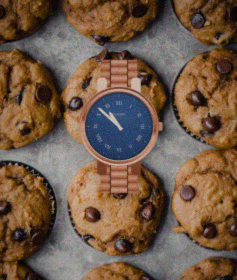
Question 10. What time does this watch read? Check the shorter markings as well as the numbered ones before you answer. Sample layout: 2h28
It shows 10h52
